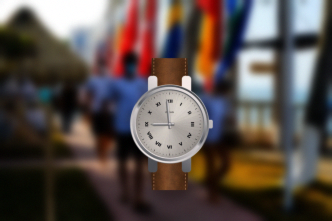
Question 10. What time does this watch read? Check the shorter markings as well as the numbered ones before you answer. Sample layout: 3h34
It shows 8h59
